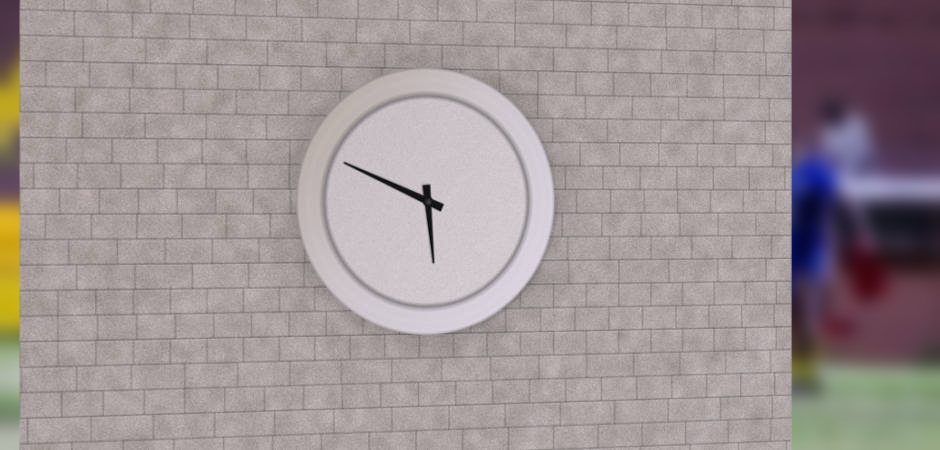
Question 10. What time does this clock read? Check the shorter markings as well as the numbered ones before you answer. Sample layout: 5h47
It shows 5h49
